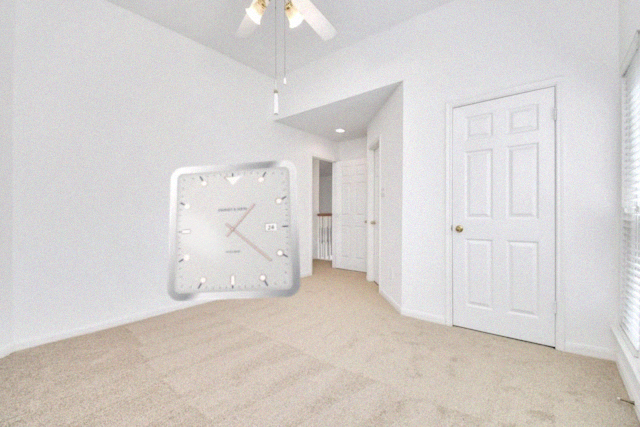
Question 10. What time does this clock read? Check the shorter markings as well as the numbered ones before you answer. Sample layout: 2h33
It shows 1h22
